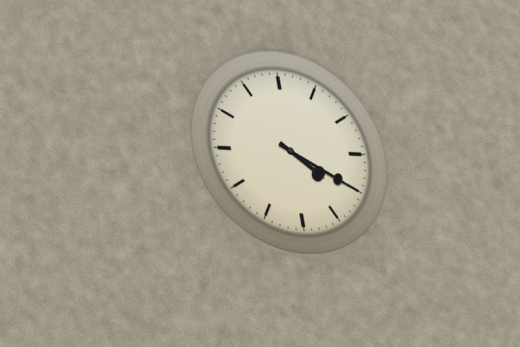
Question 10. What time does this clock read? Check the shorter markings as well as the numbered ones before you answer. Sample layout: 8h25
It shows 4h20
